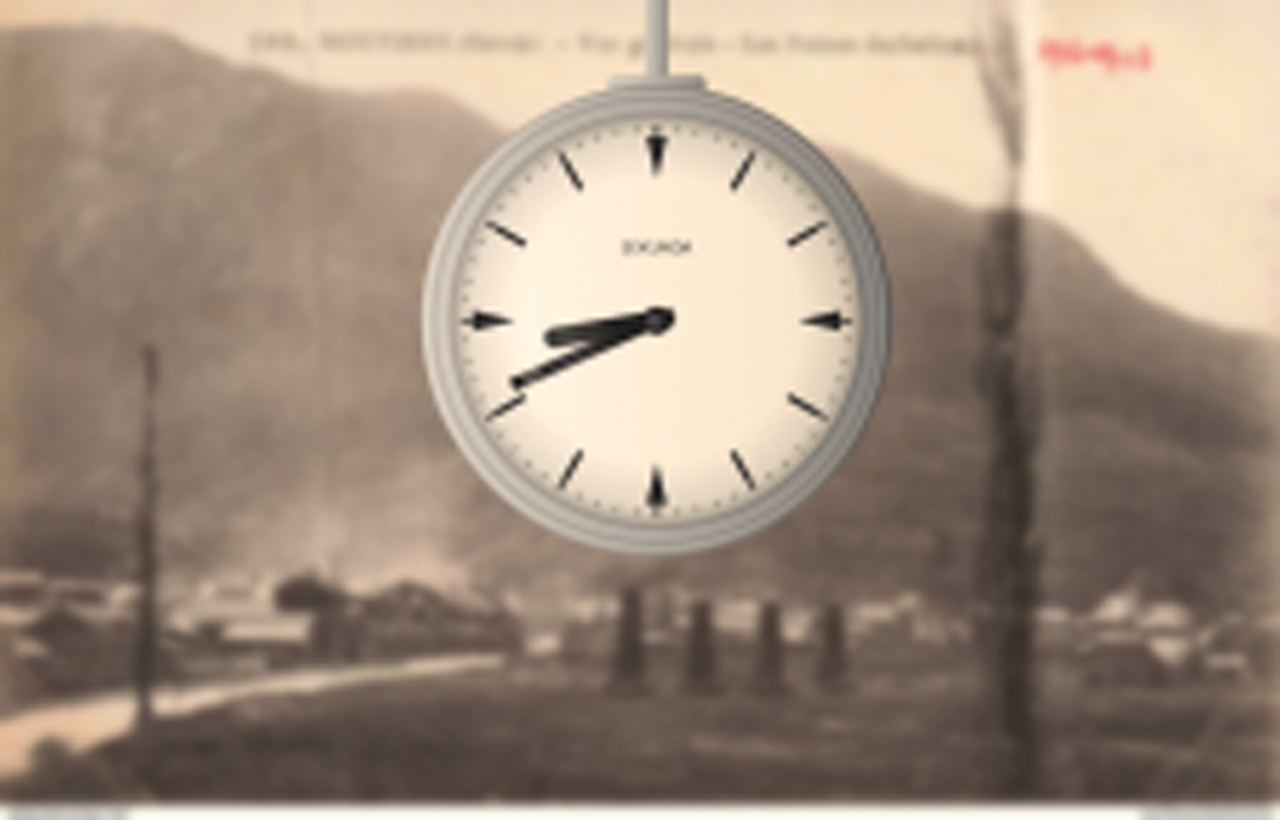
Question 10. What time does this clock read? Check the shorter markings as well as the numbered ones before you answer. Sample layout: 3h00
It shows 8h41
